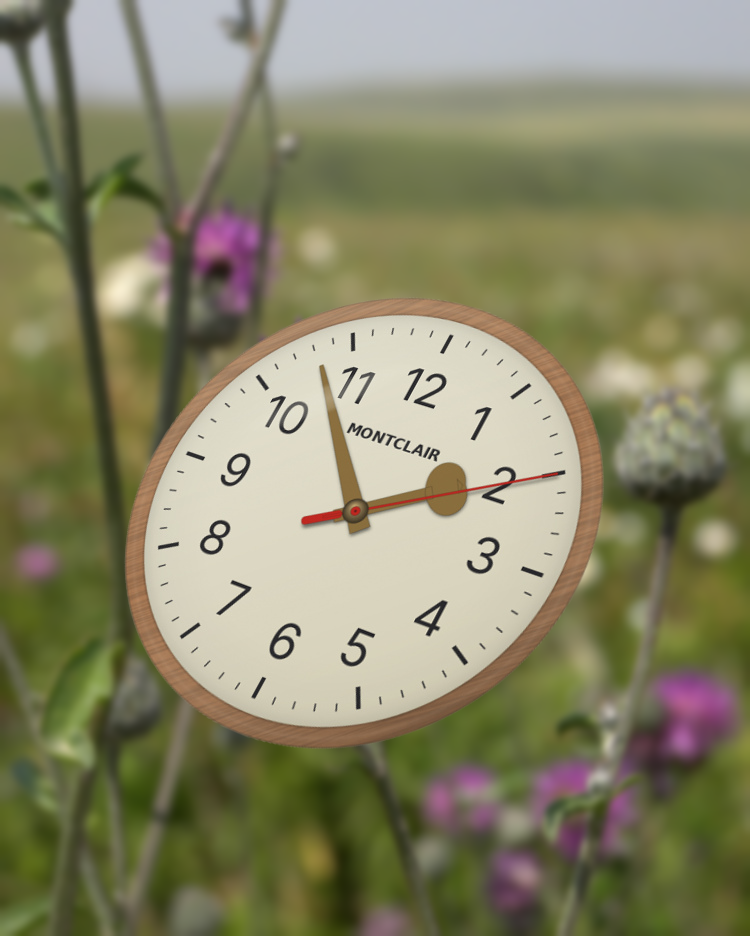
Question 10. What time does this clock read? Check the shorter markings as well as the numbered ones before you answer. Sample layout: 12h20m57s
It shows 1h53m10s
